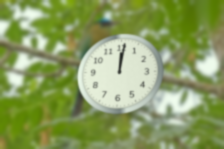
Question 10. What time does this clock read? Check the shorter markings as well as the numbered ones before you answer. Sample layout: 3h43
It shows 12h01
